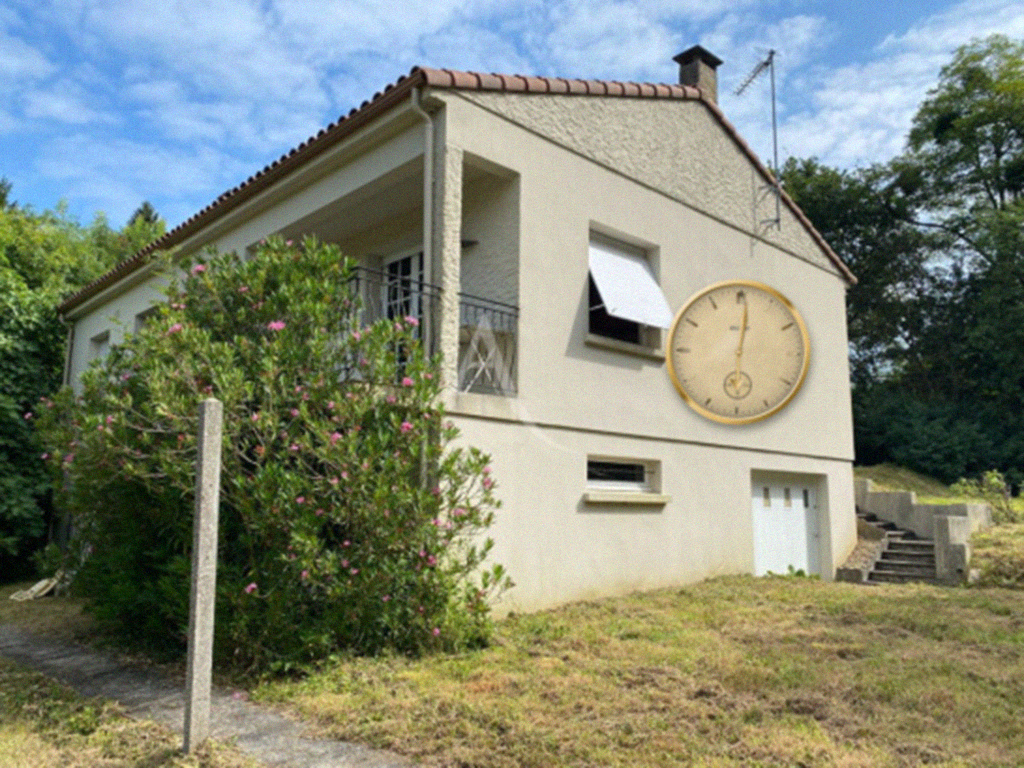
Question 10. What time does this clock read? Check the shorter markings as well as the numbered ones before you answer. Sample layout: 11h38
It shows 6h01
